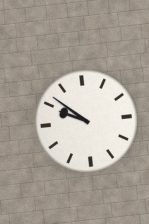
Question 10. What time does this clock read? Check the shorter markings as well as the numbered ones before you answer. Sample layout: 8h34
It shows 9h52
